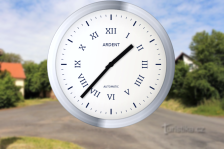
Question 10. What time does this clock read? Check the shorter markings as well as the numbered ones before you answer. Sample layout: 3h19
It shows 1h37
